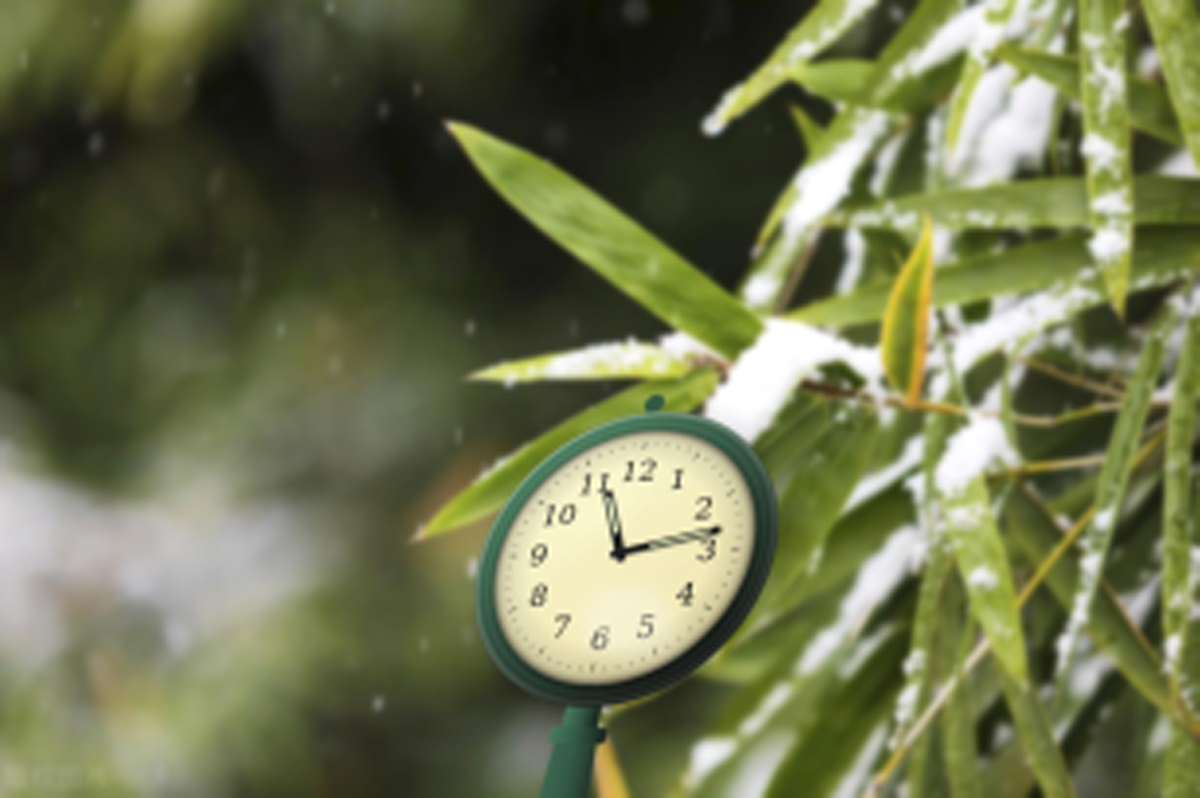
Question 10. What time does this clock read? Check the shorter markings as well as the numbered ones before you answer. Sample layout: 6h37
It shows 11h13
